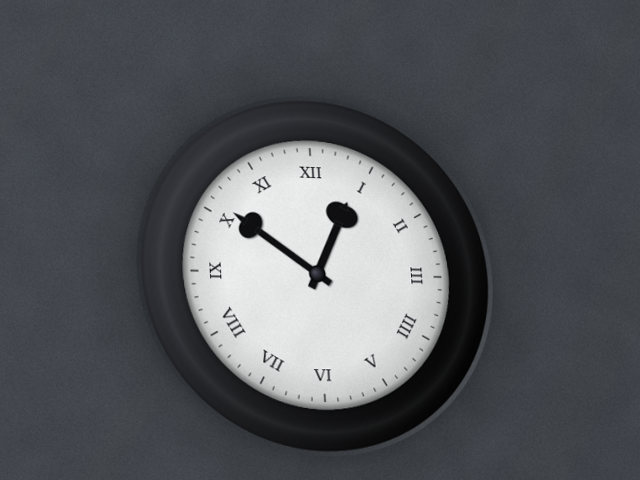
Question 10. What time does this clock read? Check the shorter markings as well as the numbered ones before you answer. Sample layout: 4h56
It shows 12h51
